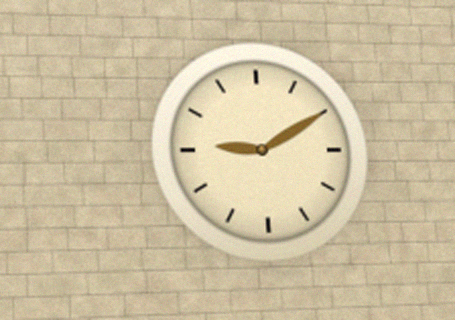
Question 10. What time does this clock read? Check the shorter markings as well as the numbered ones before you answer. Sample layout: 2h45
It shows 9h10
